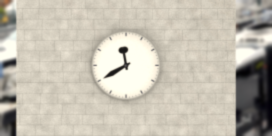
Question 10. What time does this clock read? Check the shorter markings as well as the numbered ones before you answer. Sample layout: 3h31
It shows 11h40
